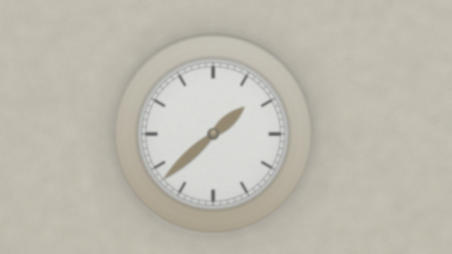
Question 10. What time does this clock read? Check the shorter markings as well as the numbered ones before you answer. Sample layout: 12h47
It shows 1h38
